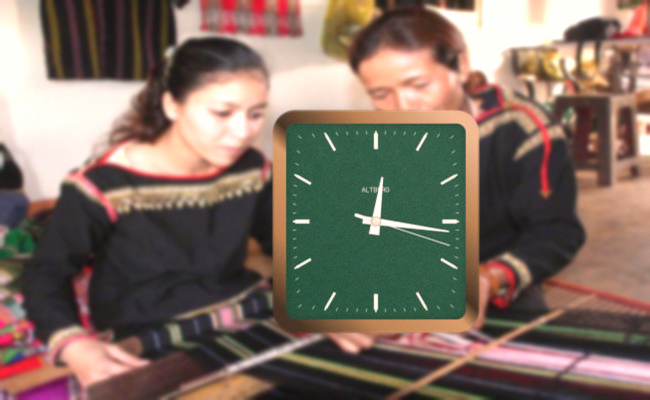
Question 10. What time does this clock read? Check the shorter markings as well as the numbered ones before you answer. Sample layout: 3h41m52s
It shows 12h16m18s
